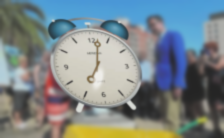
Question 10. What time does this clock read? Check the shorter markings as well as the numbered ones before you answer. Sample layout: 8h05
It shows 7h02
